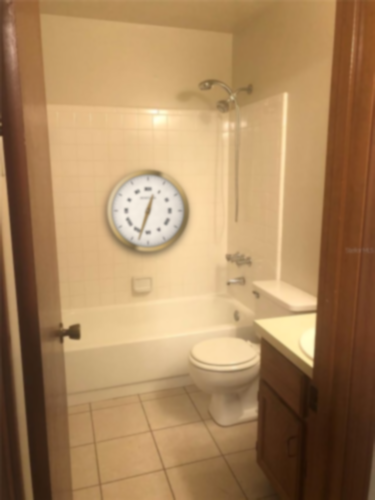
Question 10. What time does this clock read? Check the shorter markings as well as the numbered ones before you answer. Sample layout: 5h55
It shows 12h33
